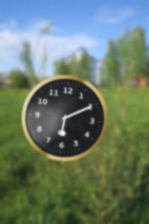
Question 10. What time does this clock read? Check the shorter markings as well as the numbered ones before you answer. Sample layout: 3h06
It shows 6h10
